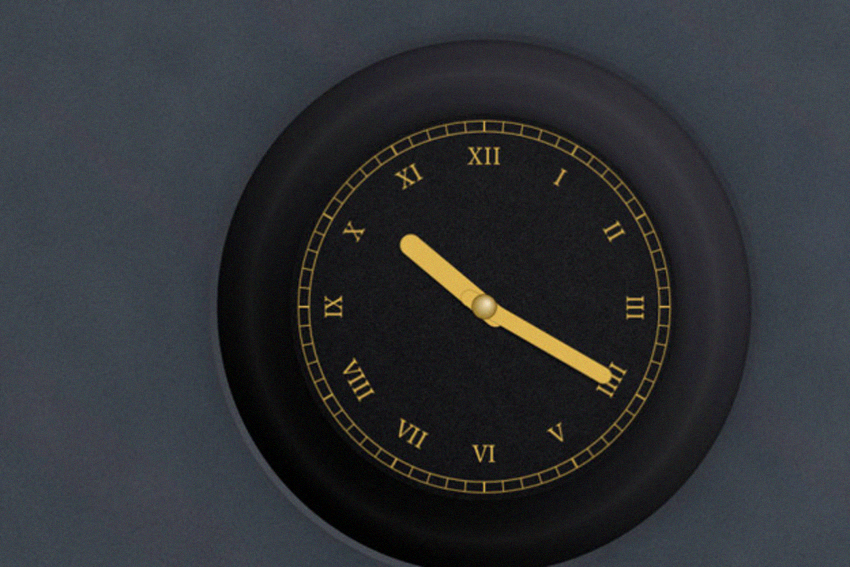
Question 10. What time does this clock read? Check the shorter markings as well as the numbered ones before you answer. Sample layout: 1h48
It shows 10h20
